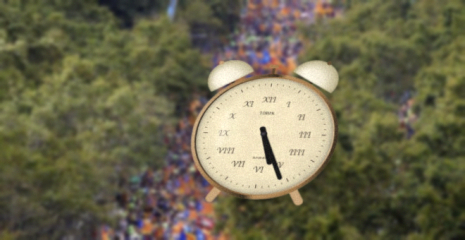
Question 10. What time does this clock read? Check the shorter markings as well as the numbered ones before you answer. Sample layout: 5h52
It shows 5h26
